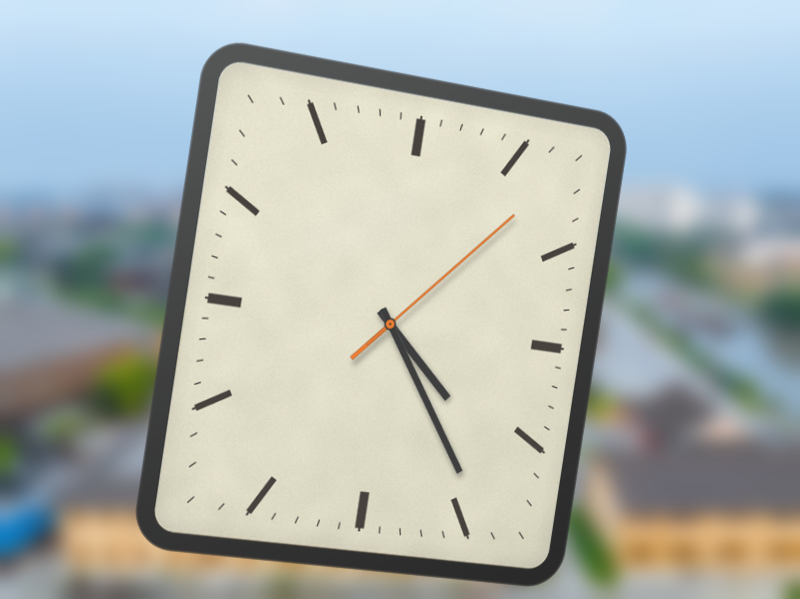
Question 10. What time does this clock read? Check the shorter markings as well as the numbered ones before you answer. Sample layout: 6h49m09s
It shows 4h24m07s
